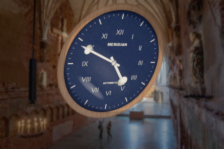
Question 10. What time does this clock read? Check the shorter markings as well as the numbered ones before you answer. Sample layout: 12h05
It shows 4h49
